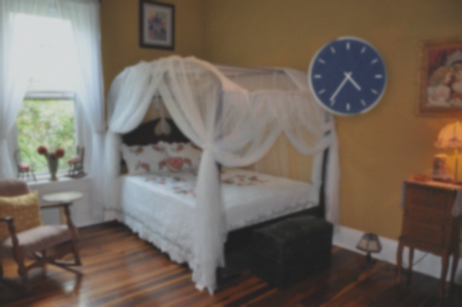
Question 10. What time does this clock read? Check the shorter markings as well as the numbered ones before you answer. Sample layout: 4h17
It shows 4h36
